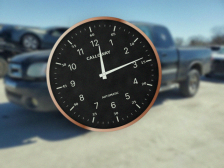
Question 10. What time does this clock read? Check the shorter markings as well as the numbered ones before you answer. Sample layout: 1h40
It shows 12h14
